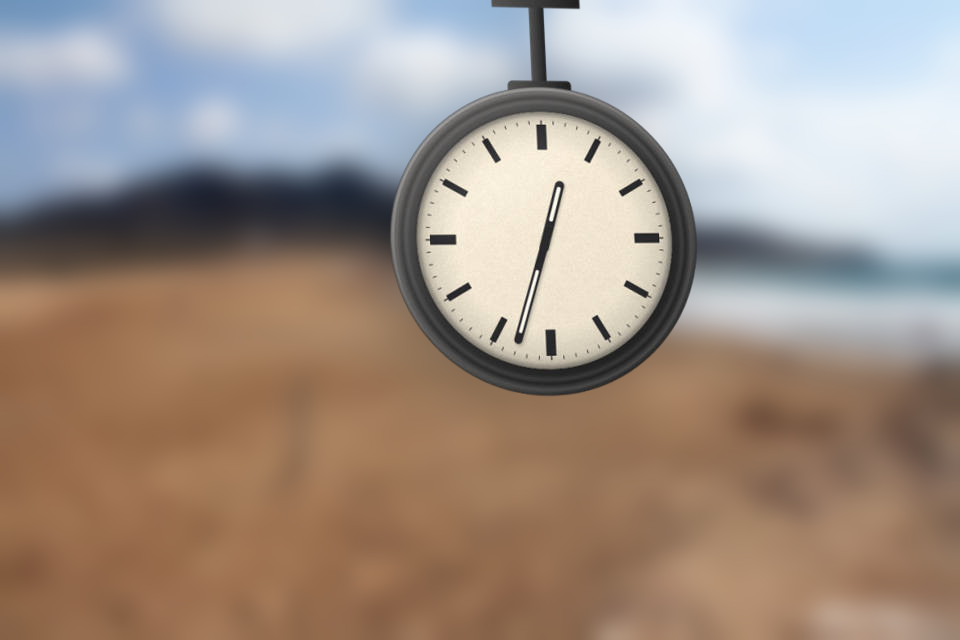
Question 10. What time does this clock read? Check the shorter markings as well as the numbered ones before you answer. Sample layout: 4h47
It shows 12h33
